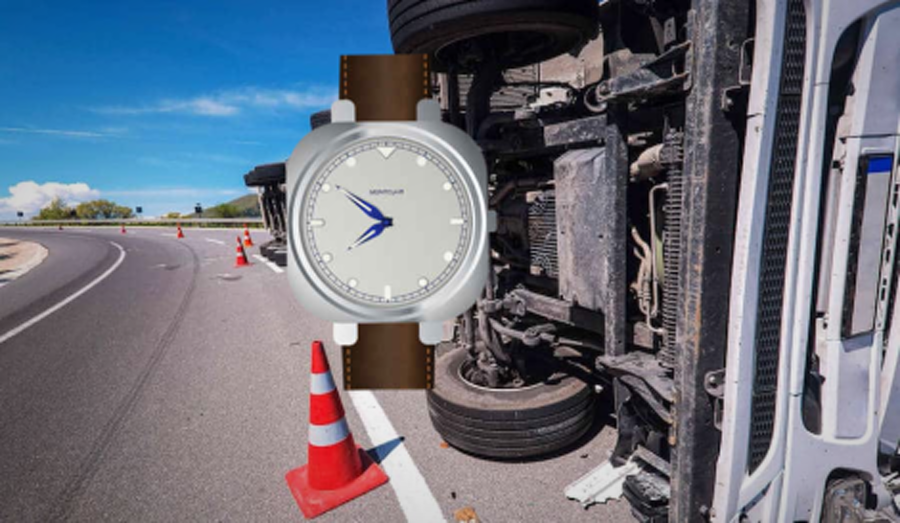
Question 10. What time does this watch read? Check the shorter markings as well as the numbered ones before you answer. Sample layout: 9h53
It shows 7h51
